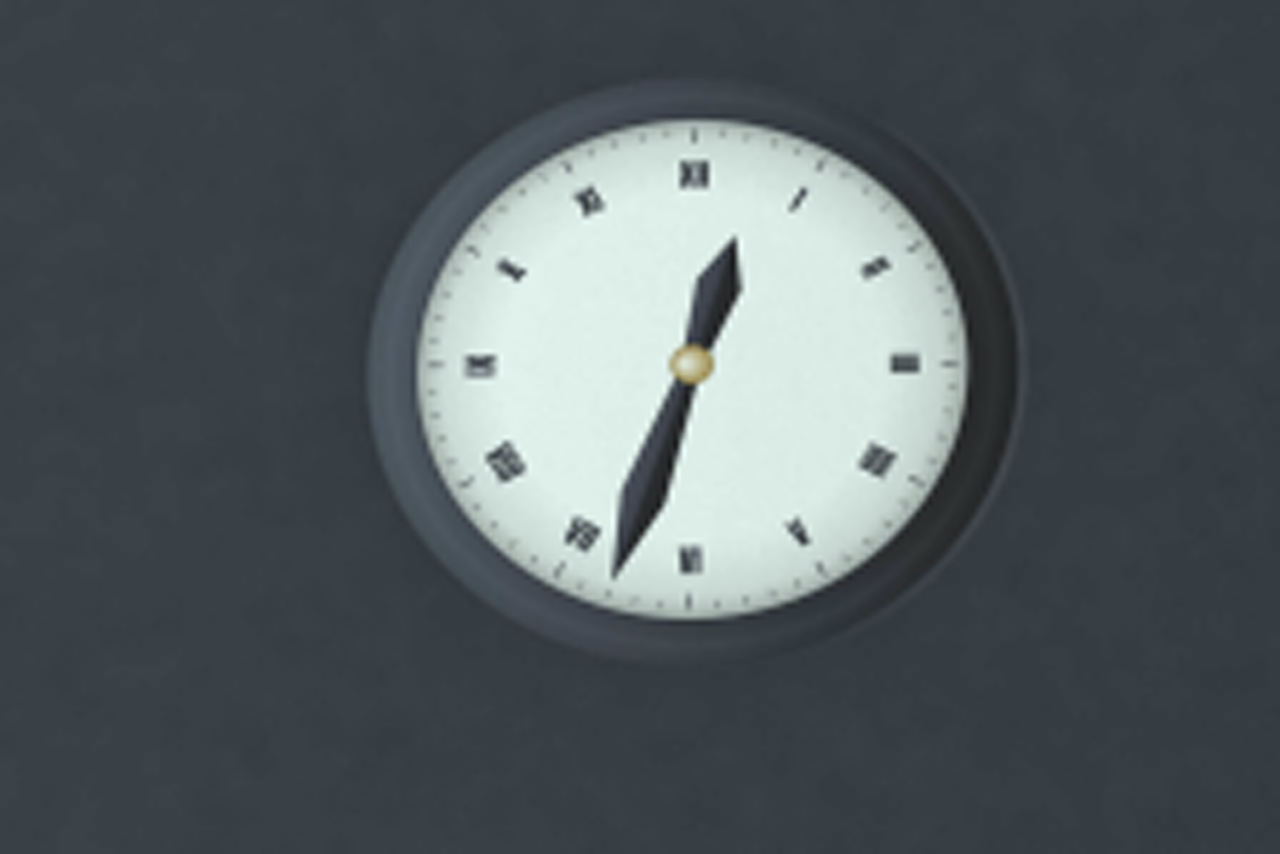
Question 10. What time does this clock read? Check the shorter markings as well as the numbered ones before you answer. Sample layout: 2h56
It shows 12h33
